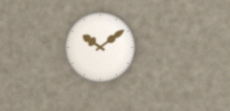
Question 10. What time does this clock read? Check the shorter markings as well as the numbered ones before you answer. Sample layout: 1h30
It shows 10h09
